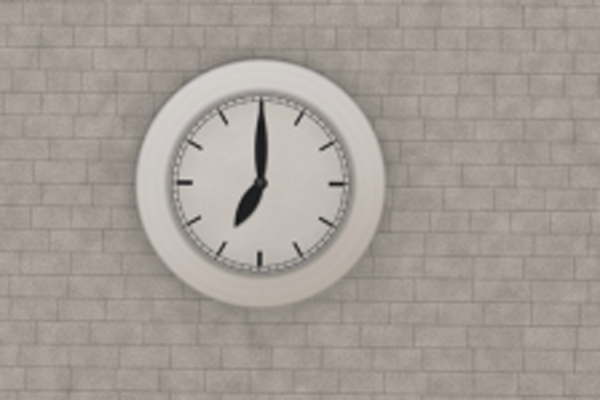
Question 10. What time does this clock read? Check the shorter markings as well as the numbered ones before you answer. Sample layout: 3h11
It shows 7h00
